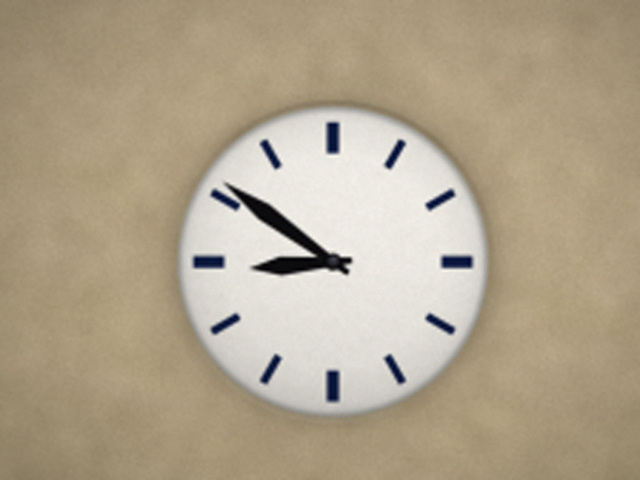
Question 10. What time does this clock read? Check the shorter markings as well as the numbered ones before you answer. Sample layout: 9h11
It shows 8h51
